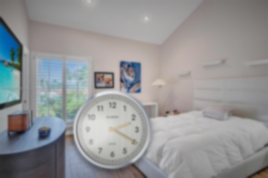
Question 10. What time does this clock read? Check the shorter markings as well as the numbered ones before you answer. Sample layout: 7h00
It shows 2h20
